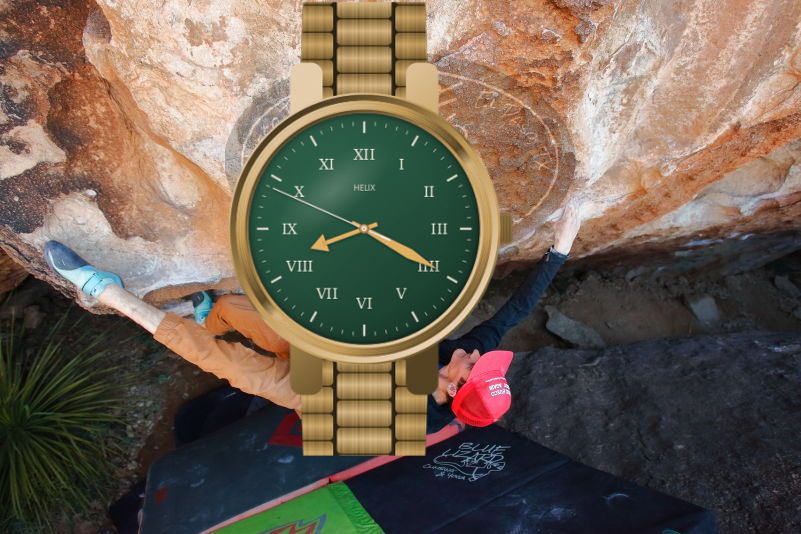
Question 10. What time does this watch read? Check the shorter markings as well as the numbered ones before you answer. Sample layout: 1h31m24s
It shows 8h19m49s
